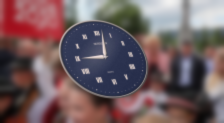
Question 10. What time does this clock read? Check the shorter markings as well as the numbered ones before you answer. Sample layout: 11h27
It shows 9h02
